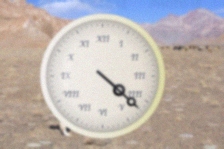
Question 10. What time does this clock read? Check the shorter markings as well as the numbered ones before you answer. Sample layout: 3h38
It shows 4h22
